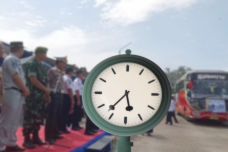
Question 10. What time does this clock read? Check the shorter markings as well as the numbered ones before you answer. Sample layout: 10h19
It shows 5h37
